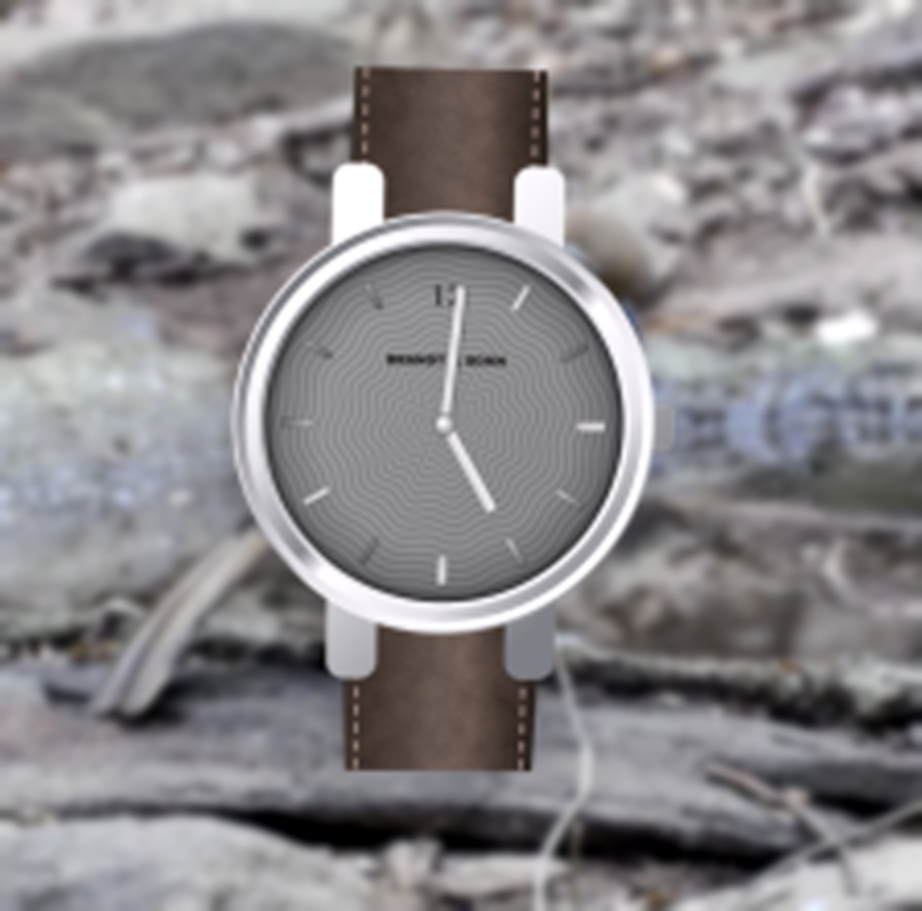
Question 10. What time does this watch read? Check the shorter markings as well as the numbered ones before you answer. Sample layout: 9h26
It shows 5h01
